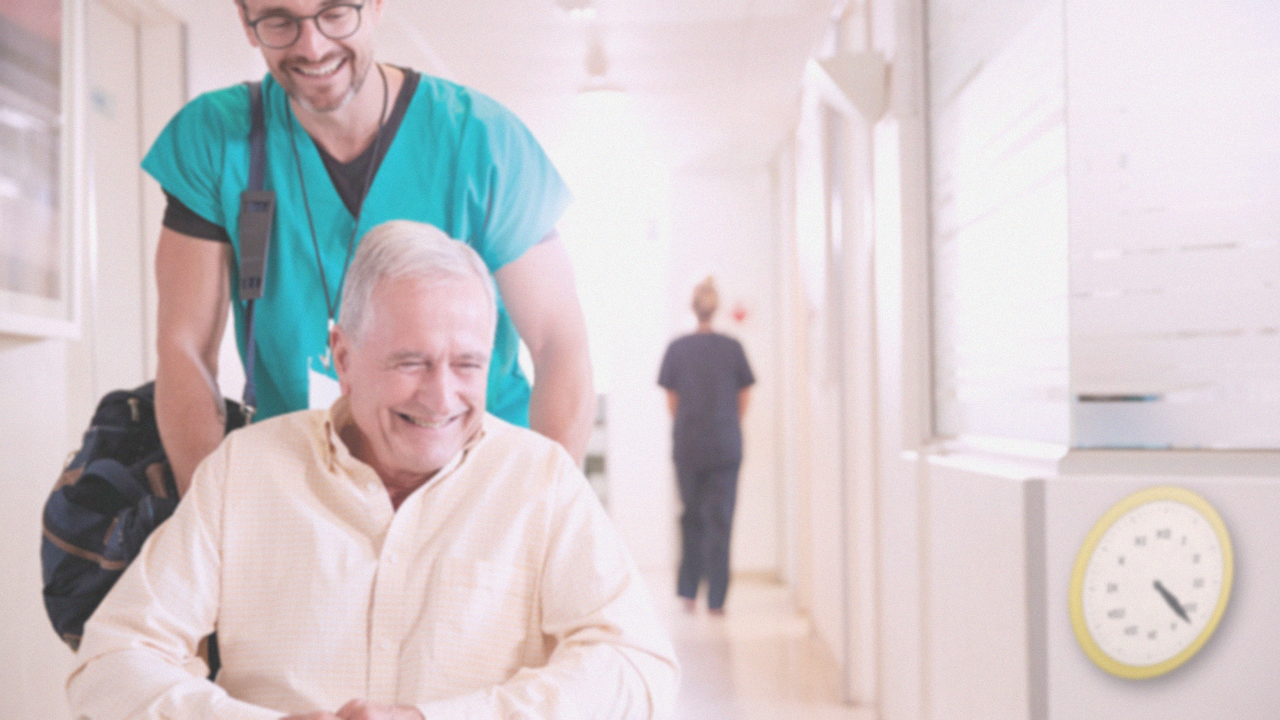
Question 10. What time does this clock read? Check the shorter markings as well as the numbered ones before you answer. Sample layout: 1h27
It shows 4h22
